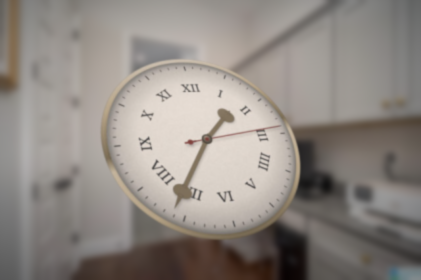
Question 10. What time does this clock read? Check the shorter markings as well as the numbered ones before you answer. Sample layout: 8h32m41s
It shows 1h36m14s
